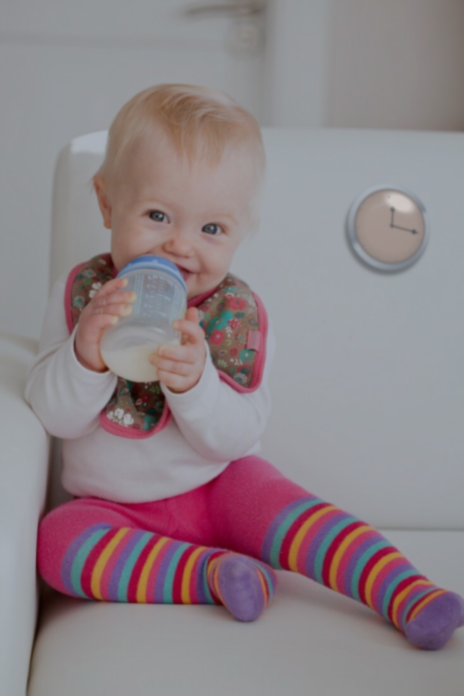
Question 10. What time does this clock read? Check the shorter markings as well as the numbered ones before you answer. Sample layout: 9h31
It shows 12h18
